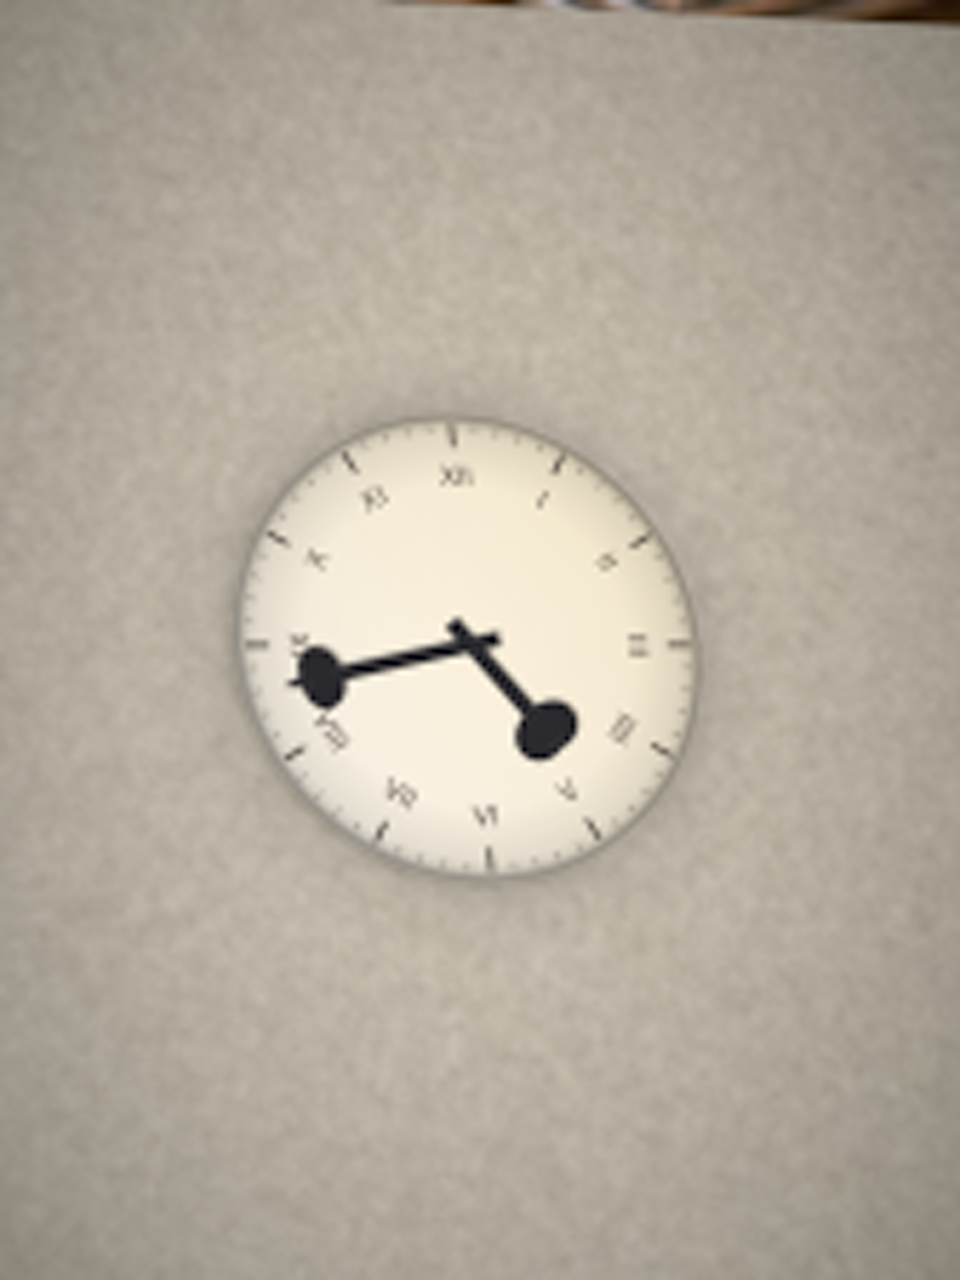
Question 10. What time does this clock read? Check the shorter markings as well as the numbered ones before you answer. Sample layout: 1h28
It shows 4h43
